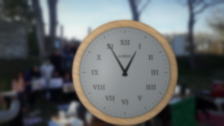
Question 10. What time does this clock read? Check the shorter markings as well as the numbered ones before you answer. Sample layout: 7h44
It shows 12h55
